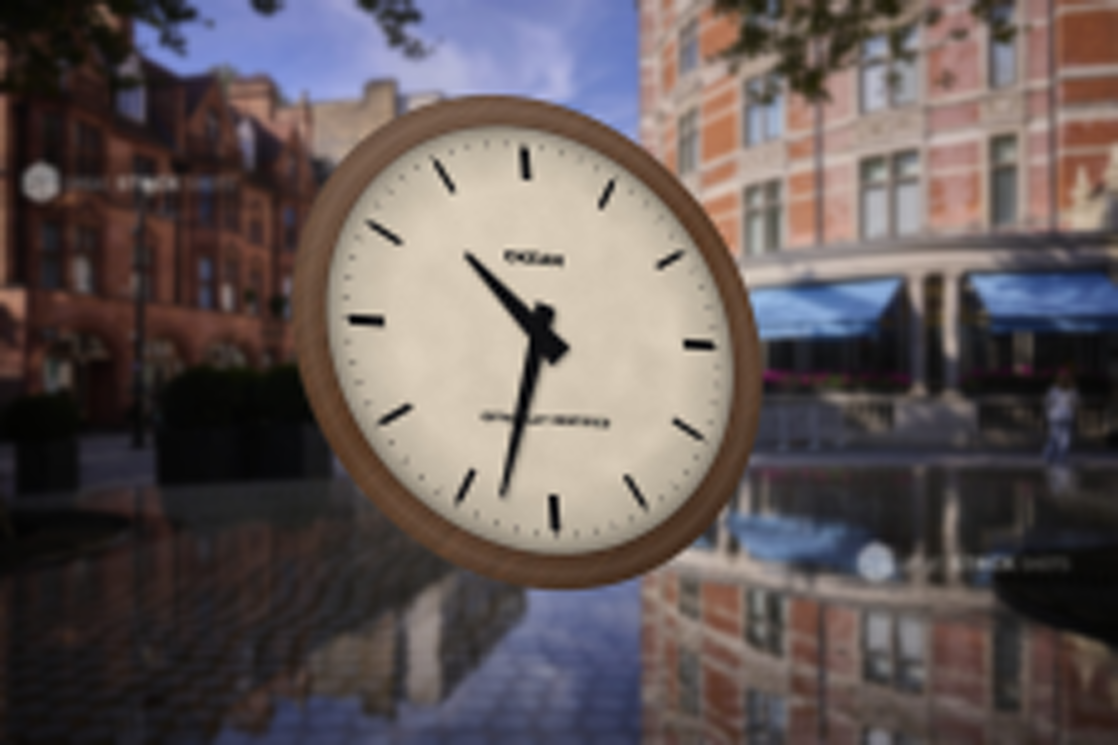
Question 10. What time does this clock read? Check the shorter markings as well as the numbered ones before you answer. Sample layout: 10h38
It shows 10h33
